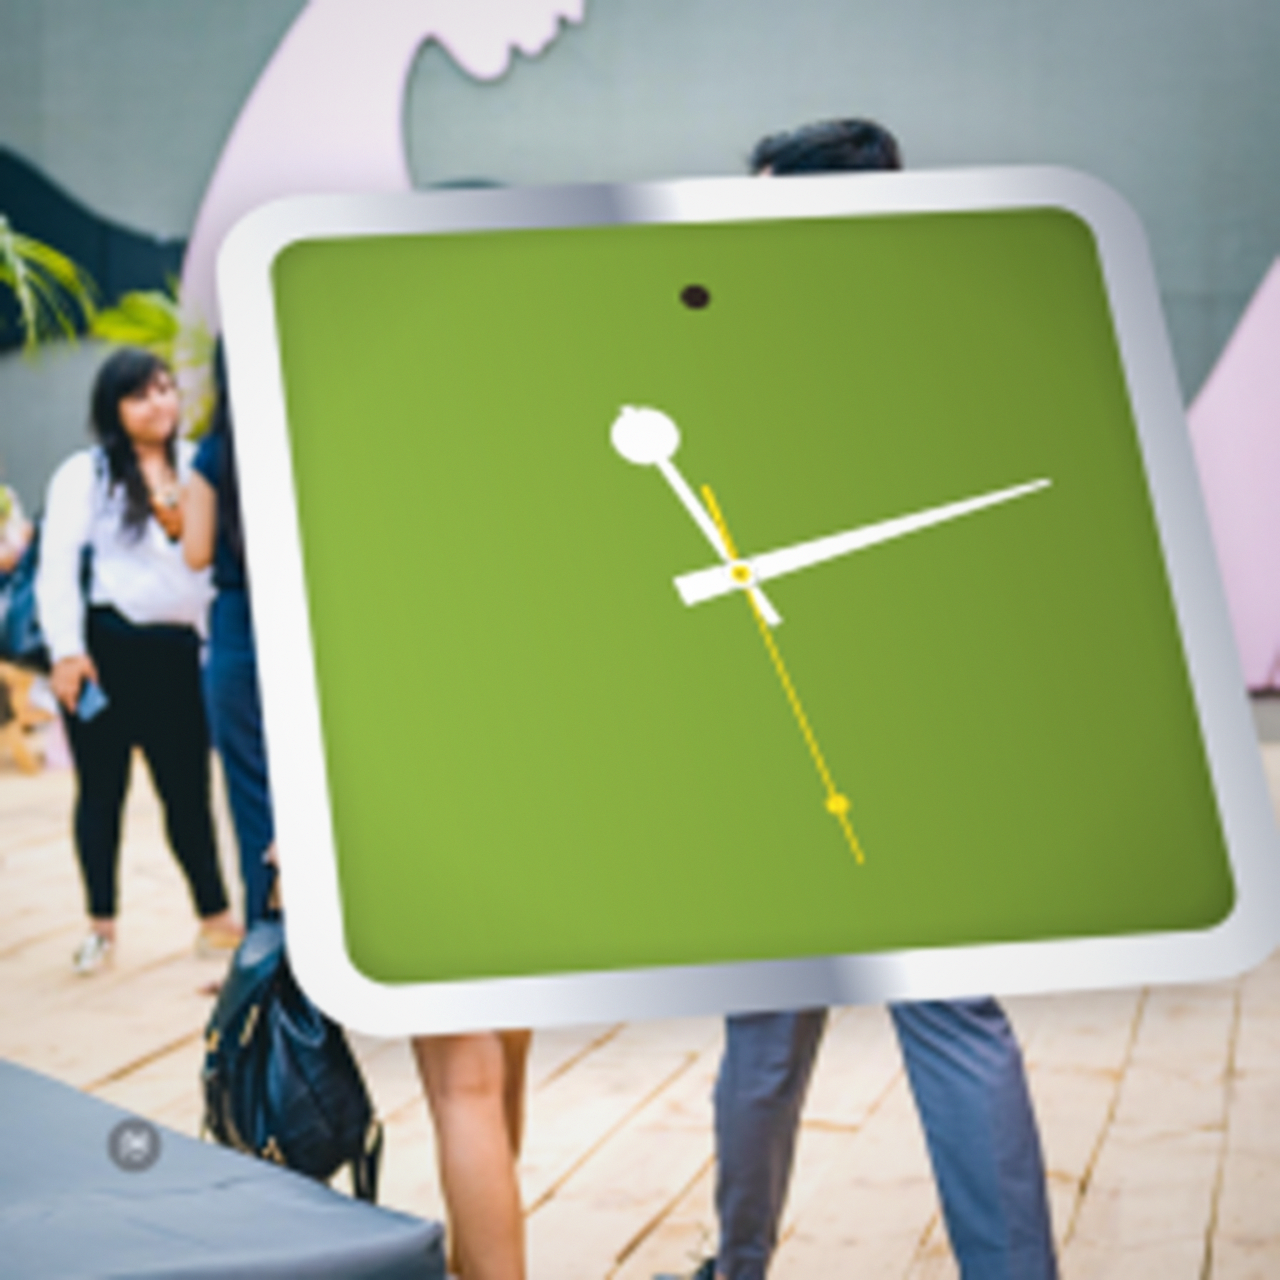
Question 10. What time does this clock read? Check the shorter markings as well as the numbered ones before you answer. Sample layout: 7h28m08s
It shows 11h12m28s
